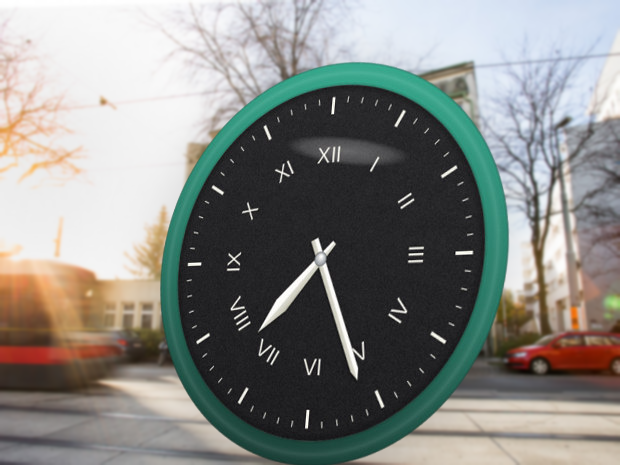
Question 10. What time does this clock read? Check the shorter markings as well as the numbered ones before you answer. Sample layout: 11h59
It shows 7h26
